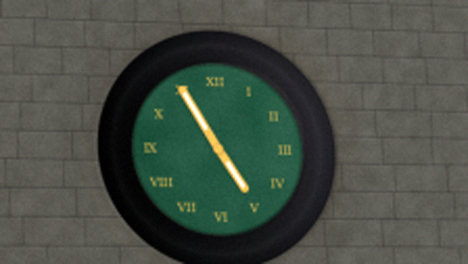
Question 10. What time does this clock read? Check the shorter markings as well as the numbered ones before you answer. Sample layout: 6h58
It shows 4h55
